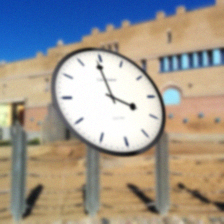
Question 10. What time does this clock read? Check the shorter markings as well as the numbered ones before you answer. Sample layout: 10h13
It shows 3h59
